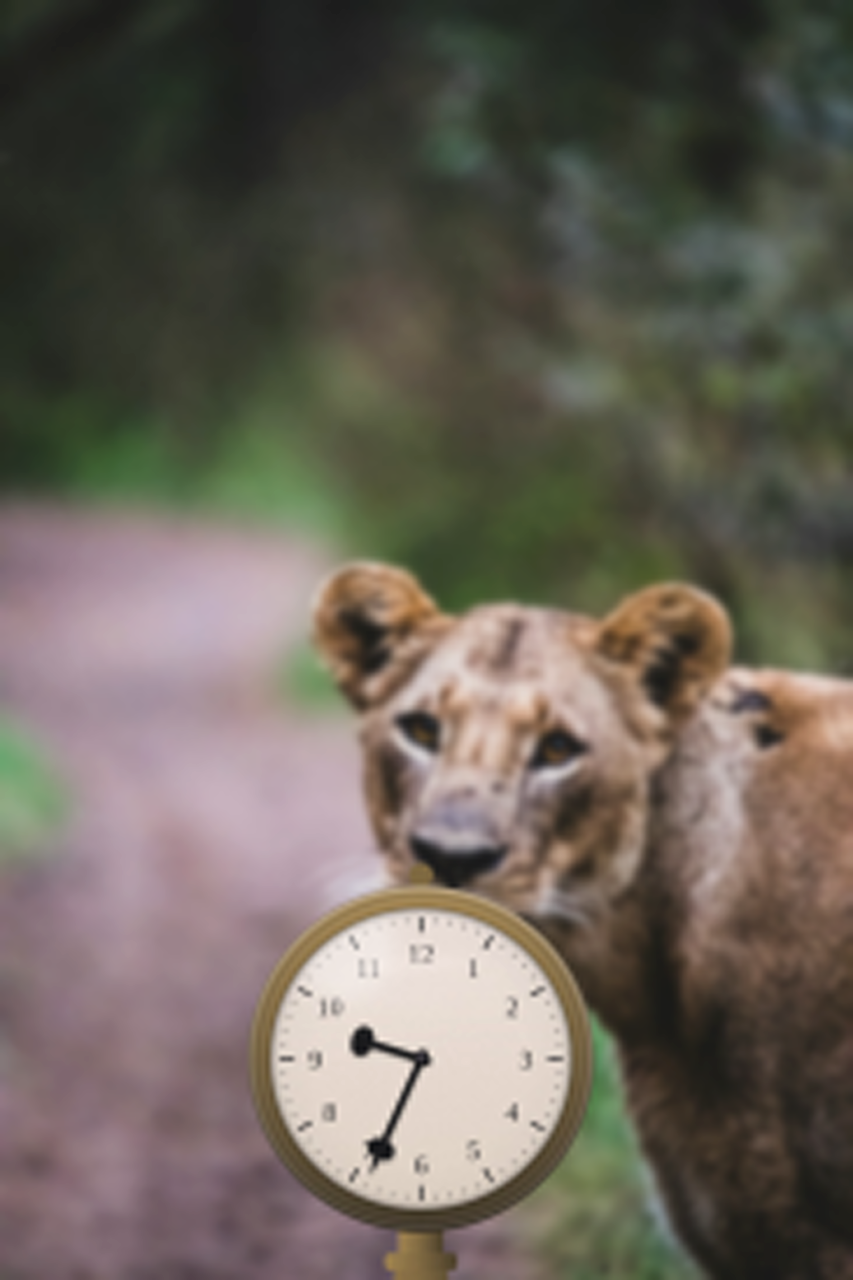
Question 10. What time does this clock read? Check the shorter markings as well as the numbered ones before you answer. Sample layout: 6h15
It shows 9h34
